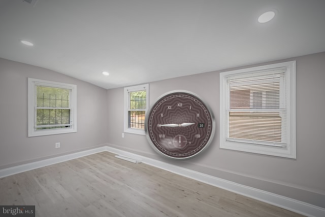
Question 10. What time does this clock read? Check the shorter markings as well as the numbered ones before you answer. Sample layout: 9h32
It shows 2h45
